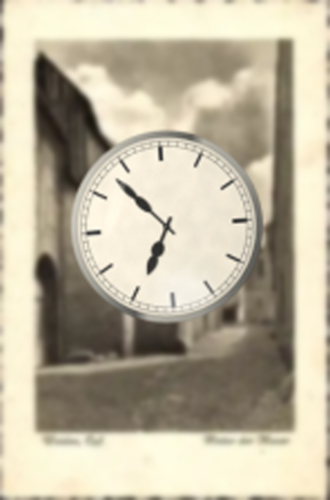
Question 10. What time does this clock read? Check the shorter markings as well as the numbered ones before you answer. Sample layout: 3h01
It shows 6h53
